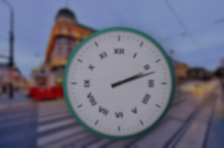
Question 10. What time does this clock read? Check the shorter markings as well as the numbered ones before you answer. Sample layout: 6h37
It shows 2h12
